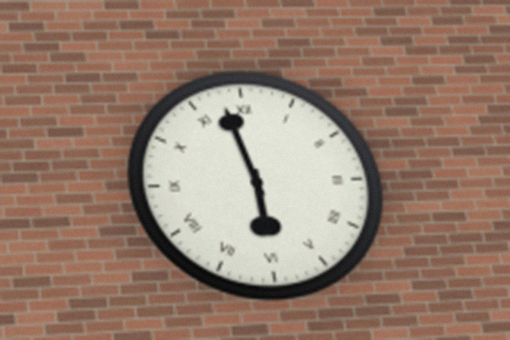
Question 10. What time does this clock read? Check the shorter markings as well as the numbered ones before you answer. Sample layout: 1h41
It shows 5h58
